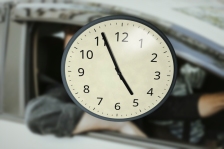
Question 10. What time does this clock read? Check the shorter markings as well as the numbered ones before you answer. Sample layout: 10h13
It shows 4h56
